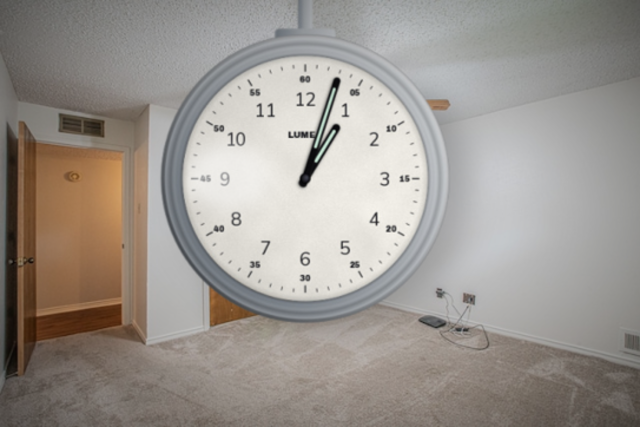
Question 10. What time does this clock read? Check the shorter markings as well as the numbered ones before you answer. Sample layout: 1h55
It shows 1h03
